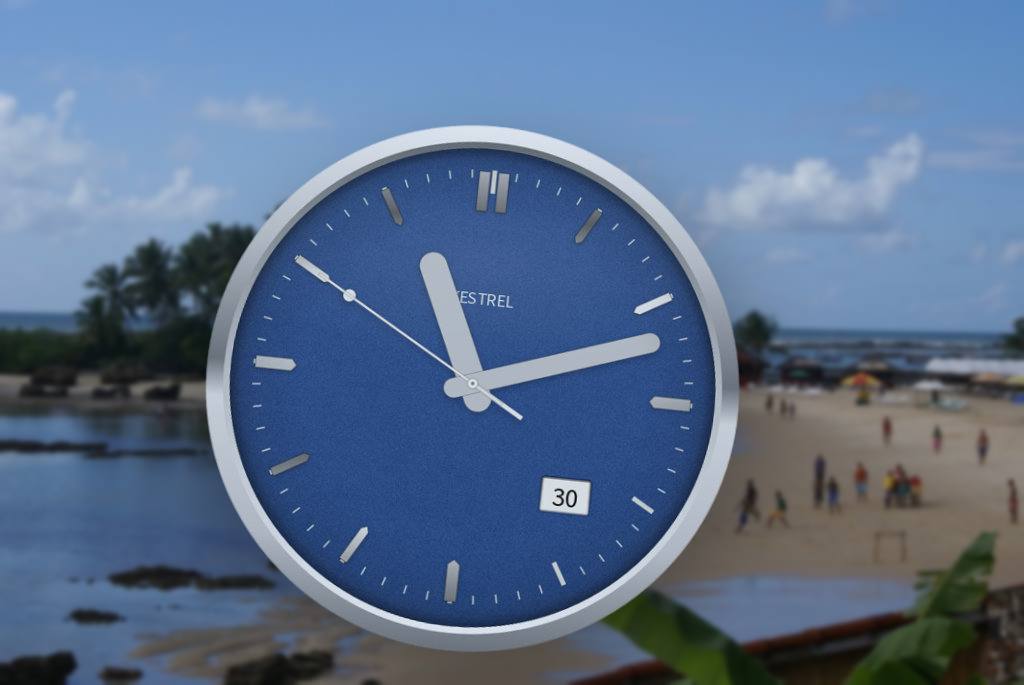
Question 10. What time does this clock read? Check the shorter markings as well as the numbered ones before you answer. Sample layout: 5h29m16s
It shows 11h11m50s
